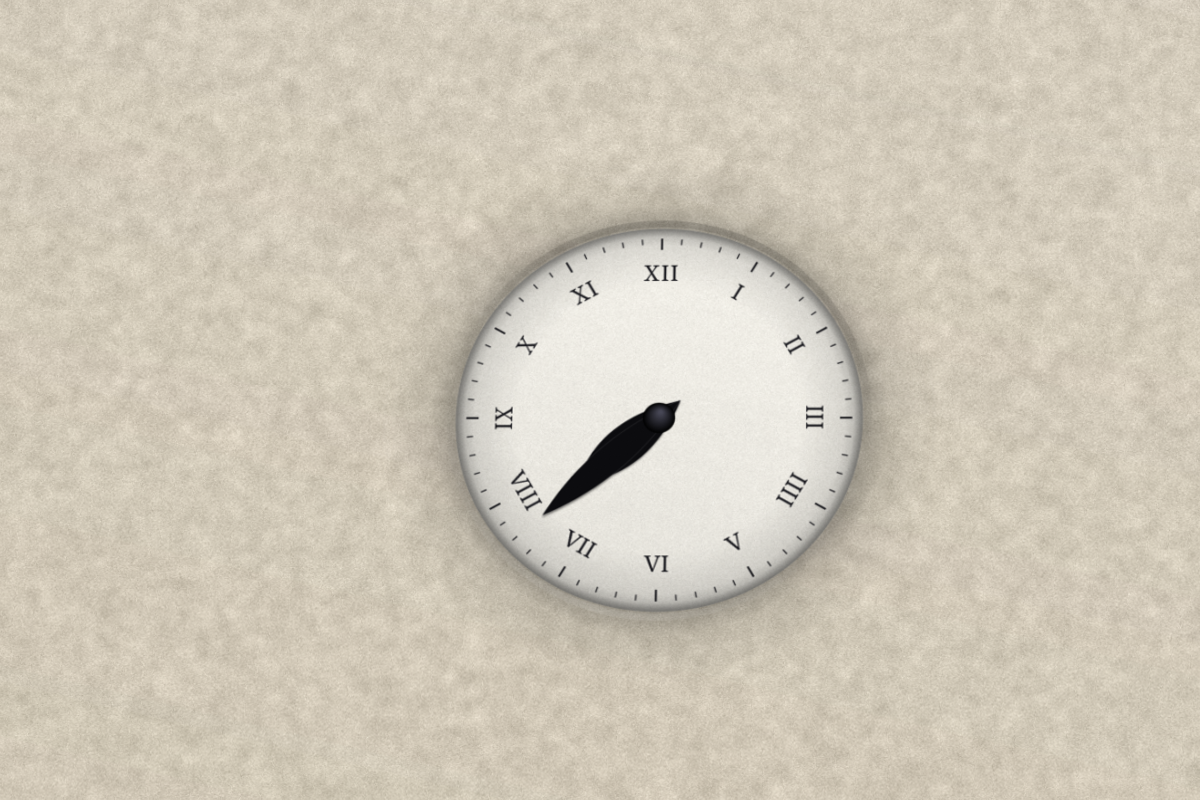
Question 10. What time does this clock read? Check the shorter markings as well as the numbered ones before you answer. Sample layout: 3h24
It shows 7h38
